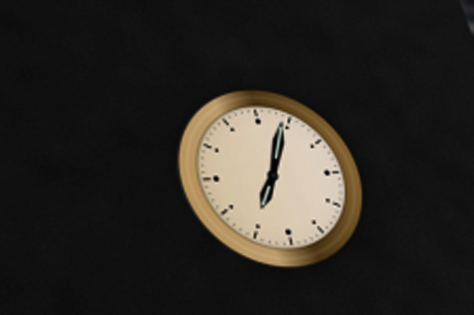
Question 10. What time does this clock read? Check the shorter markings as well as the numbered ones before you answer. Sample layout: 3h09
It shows 7h04
